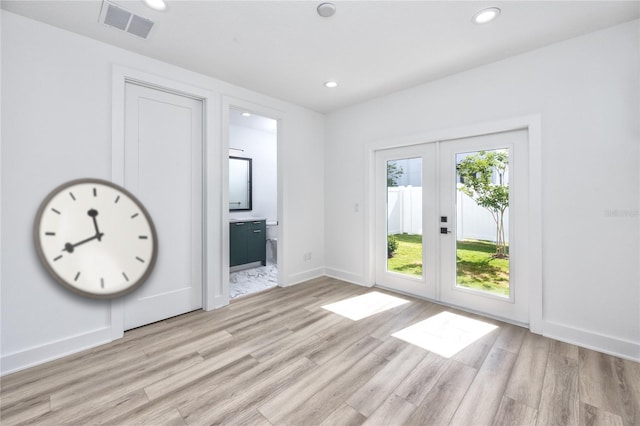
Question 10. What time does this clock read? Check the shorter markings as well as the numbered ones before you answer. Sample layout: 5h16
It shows 11h41
